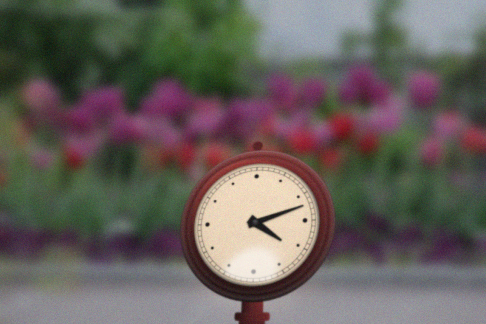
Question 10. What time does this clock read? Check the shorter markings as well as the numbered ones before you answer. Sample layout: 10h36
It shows 4h12
